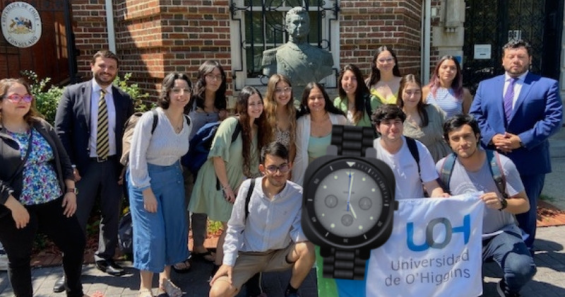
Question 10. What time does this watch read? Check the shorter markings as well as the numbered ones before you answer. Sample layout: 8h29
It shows 5h01
